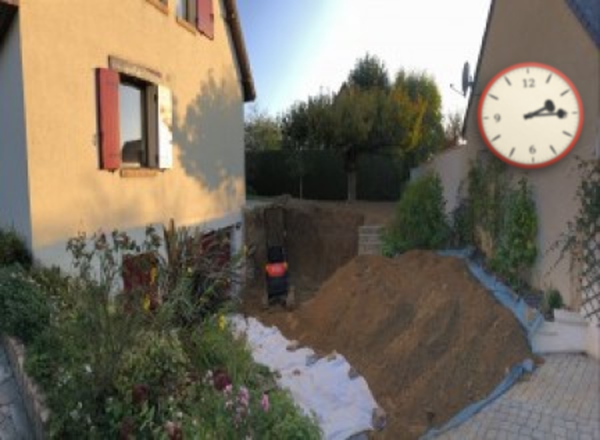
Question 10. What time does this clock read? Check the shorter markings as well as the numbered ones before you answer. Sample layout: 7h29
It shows 2h15
